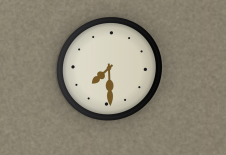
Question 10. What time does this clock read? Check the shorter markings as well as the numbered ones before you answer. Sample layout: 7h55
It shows 7h29
